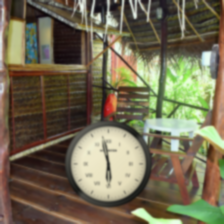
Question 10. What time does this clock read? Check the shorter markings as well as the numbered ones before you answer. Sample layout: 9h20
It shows 5h58
